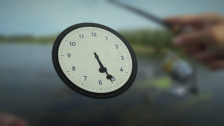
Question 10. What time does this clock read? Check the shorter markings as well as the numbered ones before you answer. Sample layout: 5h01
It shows 5h26
